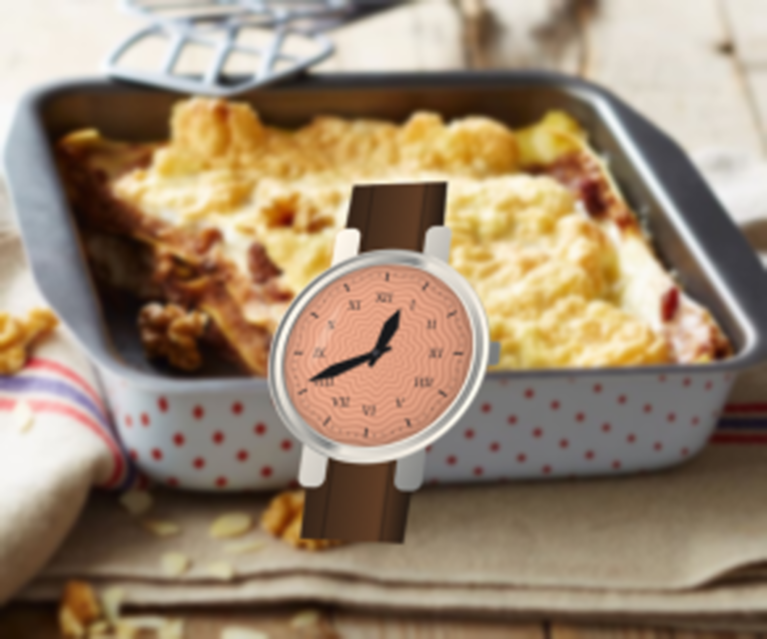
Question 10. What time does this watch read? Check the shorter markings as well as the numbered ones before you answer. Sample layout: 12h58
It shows 12h41
